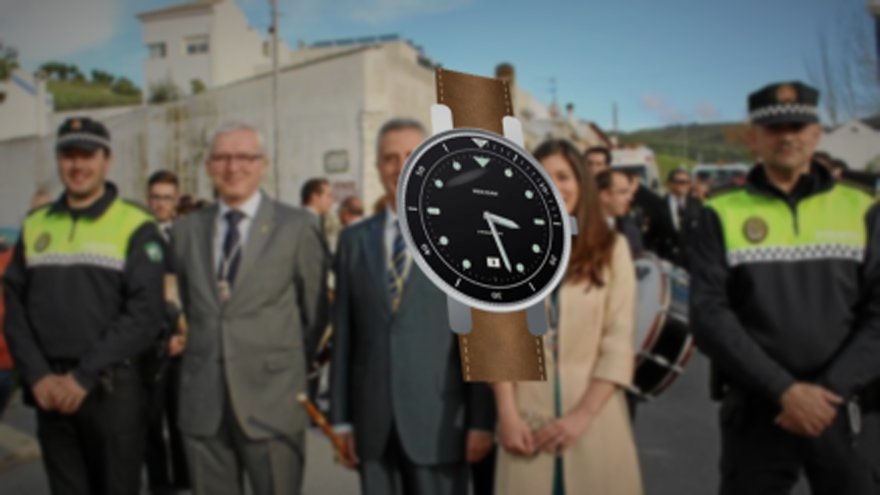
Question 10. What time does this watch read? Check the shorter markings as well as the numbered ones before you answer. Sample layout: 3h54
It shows 3h27
